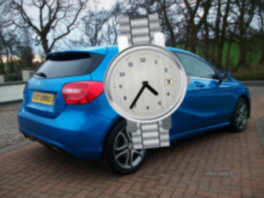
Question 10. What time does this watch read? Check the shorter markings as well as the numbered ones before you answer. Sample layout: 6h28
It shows 4h36
